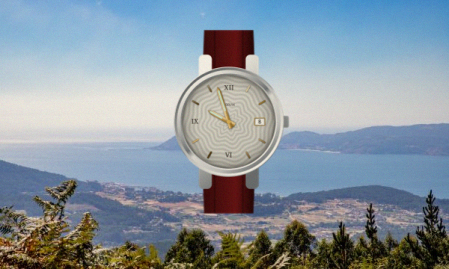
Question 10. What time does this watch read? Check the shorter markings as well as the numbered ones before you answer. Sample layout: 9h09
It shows 9h57
